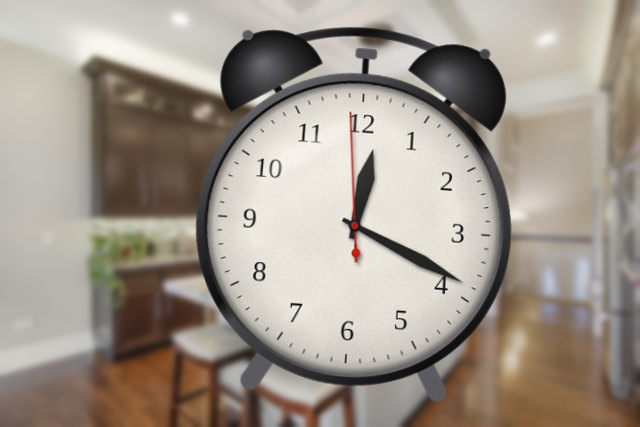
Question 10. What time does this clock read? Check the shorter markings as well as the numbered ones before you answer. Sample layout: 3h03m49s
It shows 12h18m59s
